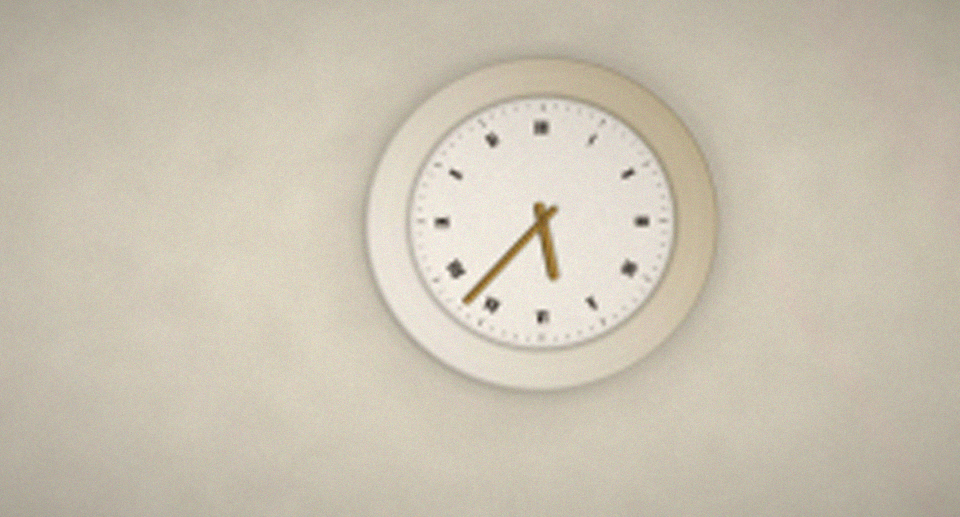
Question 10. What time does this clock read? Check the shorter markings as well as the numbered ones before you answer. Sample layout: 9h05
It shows 5h37
